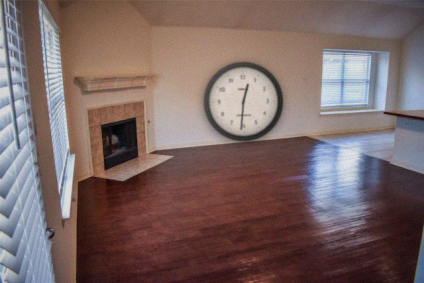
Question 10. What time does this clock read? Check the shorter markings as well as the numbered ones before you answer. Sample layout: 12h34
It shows 12h31
